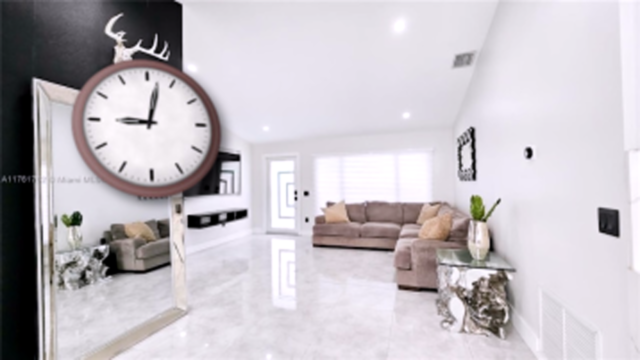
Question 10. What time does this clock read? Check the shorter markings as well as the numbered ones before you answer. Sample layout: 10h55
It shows 9h02
